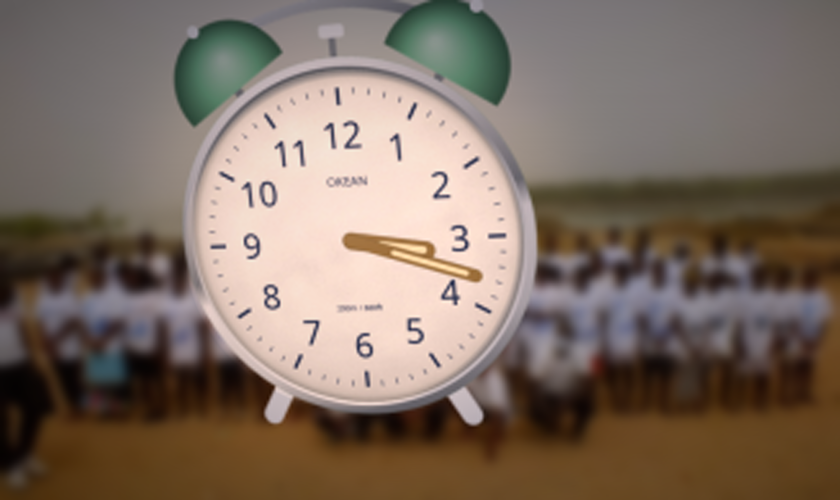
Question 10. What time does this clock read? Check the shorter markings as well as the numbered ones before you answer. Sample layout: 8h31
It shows 3h18
